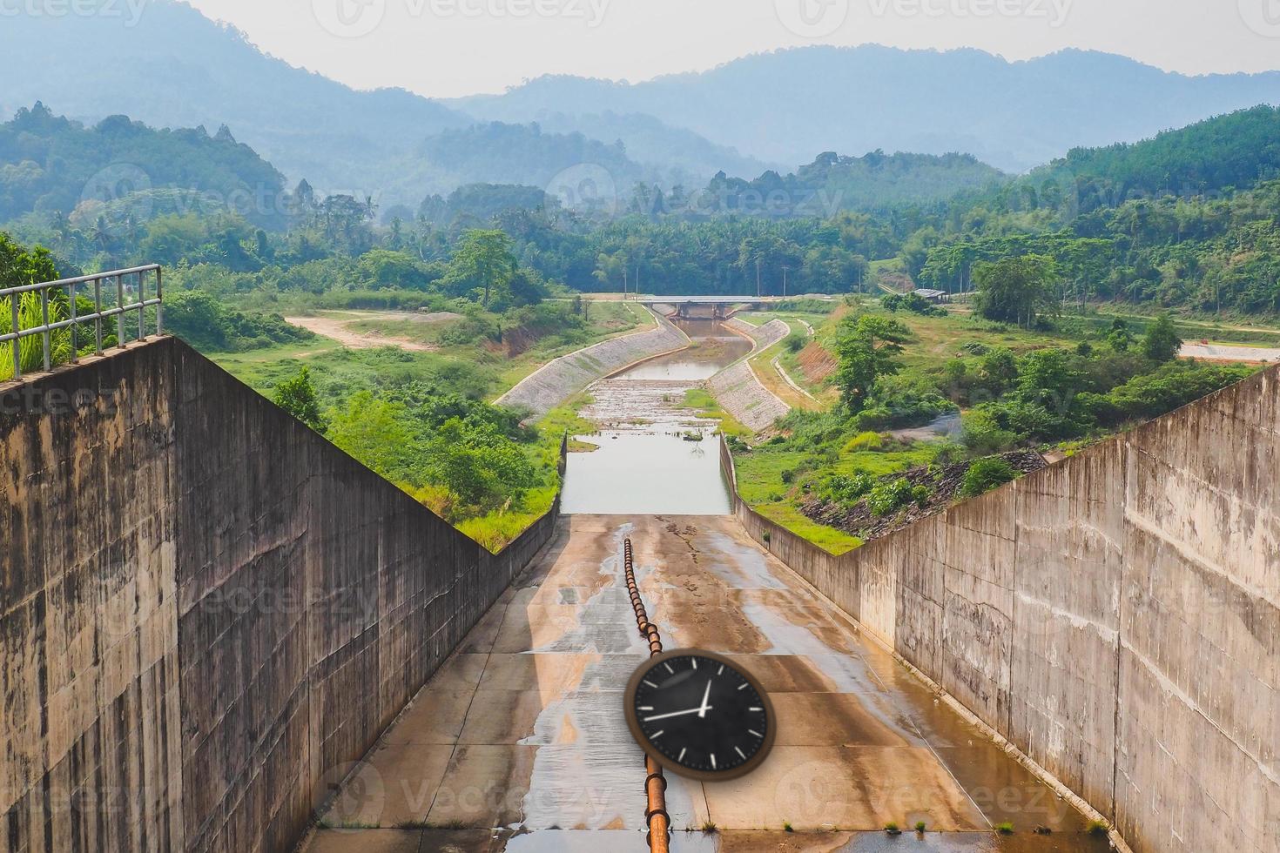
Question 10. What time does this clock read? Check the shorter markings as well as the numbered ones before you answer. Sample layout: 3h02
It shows 12h43
